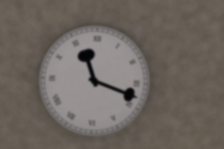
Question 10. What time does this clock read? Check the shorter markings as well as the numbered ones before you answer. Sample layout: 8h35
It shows 11h18
